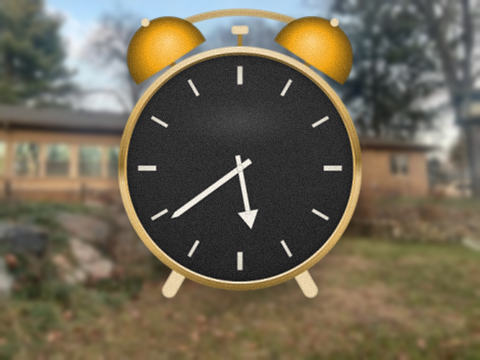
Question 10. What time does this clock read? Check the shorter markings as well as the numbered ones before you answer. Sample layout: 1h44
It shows 5h39
